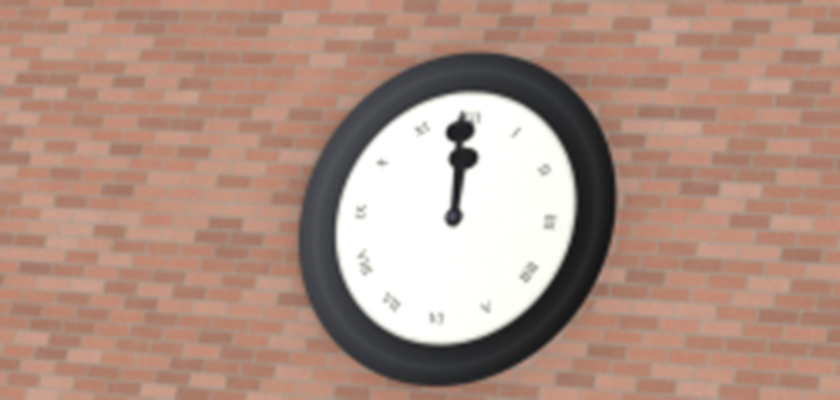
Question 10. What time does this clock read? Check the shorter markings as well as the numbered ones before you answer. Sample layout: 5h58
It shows 11h59
